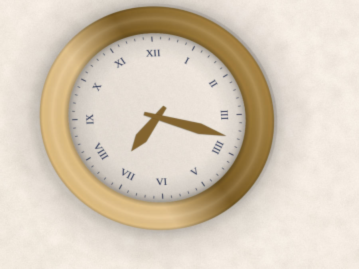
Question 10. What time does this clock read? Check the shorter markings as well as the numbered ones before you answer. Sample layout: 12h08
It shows 7h18
